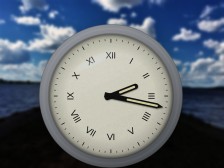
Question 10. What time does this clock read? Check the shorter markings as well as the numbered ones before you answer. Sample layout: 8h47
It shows 2h17
